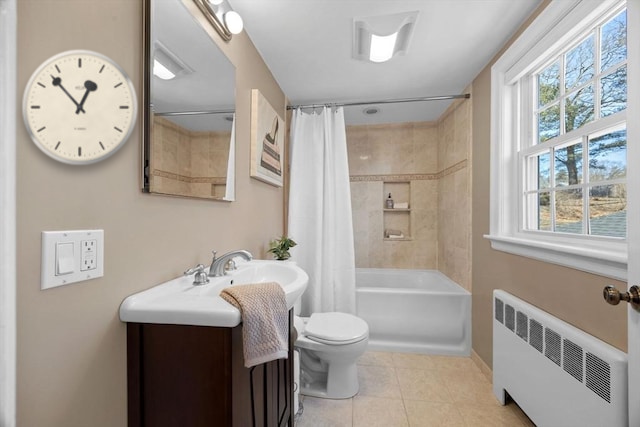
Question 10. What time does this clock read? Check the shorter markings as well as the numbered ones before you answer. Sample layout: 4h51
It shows 12h53
